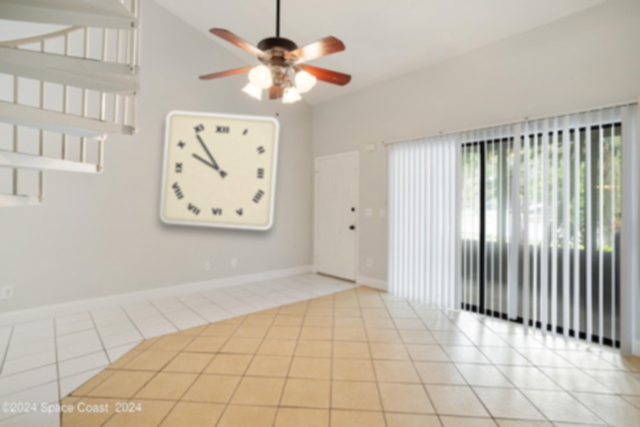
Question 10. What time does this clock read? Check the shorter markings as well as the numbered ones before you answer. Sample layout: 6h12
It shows 9h54
